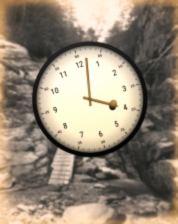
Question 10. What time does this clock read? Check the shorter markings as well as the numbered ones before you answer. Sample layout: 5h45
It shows 4h02
